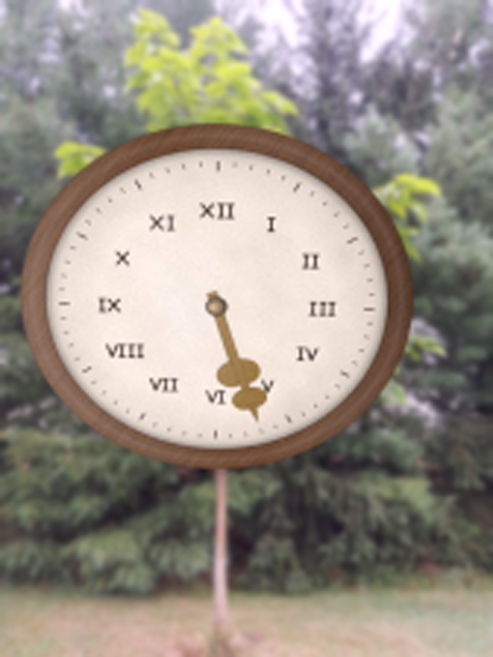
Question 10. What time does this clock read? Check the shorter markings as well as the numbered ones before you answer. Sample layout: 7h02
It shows 5h27
